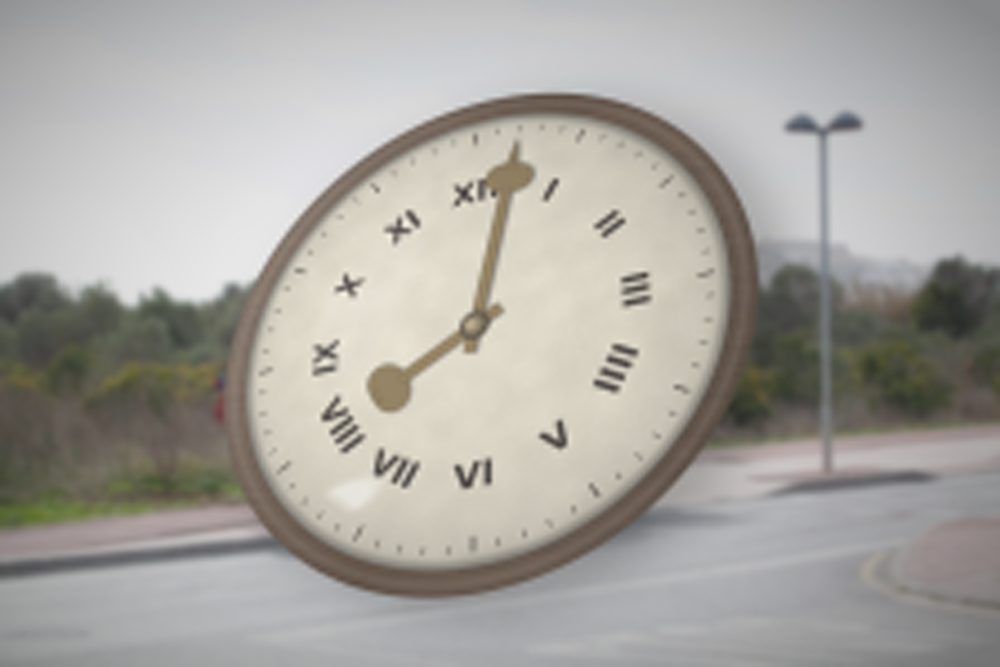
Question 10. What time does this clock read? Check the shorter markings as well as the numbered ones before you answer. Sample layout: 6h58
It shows 8h02
